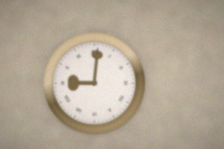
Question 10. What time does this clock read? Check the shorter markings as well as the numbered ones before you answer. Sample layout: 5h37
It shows 9h01
